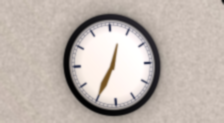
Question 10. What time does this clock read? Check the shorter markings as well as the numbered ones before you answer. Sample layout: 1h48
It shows 12h35
